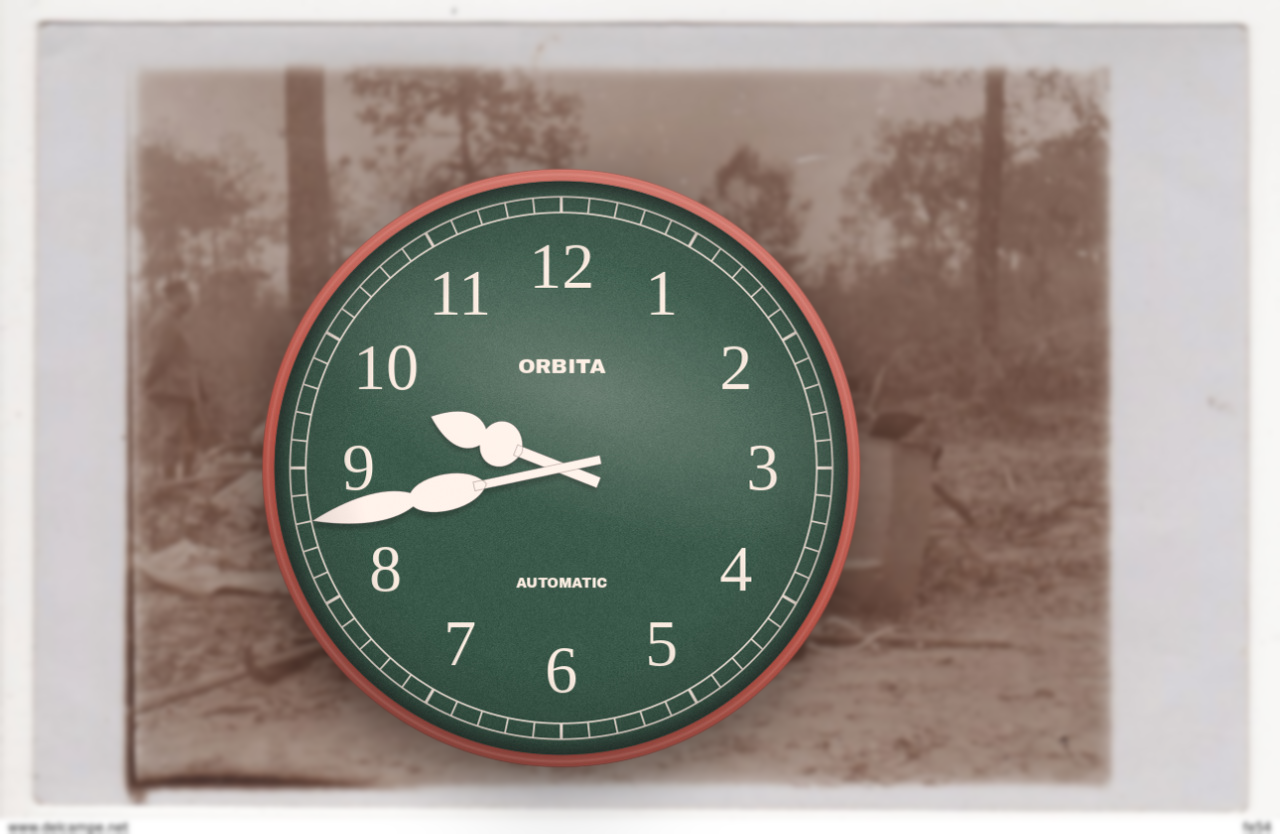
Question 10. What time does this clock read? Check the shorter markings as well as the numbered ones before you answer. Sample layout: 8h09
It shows 9h43
